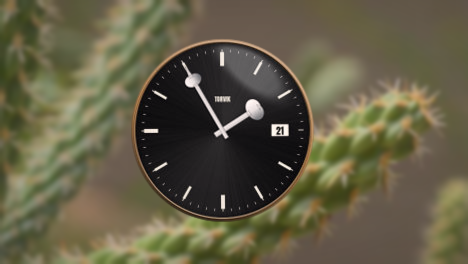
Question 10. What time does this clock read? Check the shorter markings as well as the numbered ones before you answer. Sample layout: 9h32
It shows 1h55
